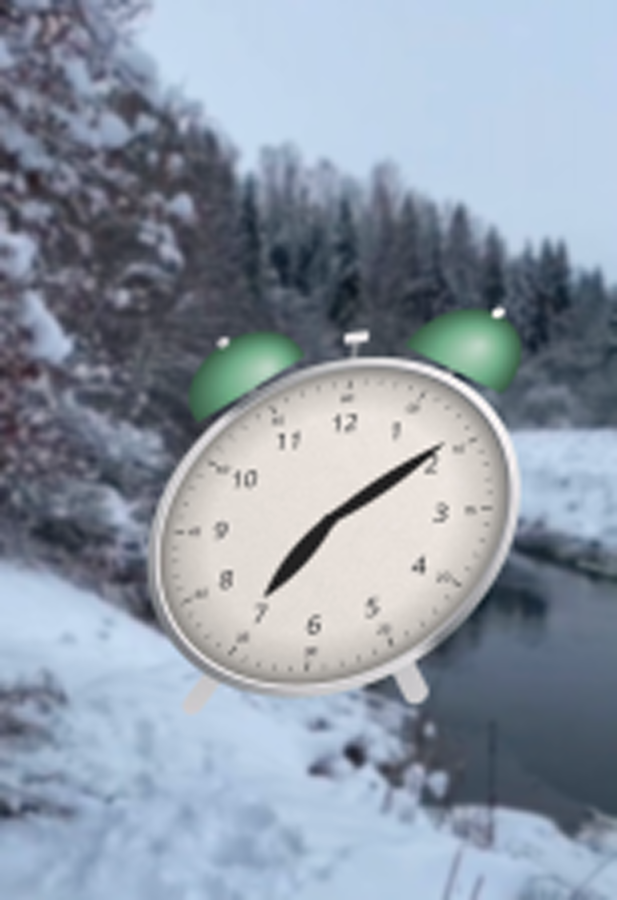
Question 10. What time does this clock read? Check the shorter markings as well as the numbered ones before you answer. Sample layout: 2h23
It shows 7h09
